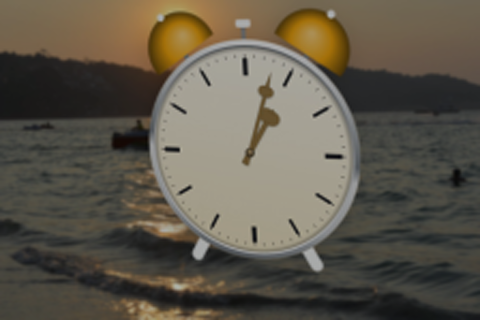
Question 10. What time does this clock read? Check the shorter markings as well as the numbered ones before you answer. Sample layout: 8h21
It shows 1h03
